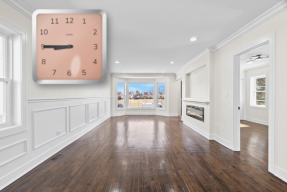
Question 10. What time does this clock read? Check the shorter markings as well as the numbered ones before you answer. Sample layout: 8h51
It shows 8h45
